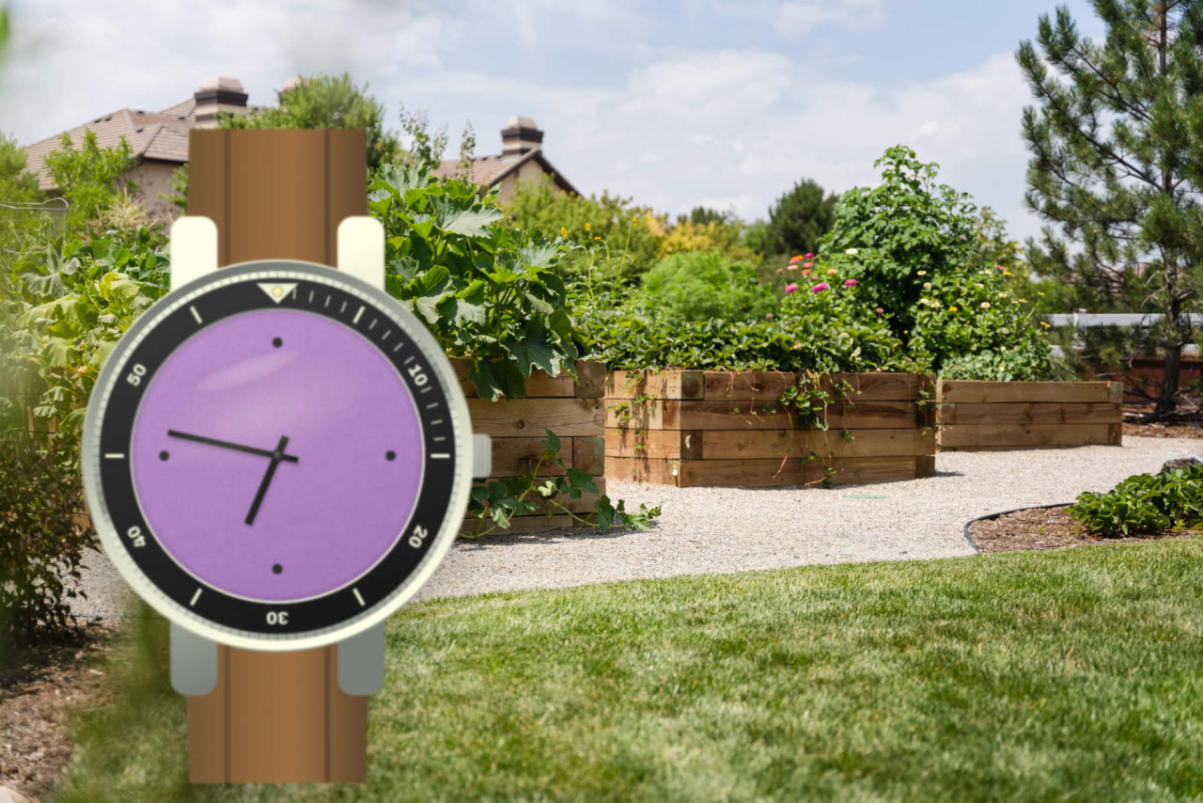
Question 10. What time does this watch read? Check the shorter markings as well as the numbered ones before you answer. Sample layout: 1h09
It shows 6h47
